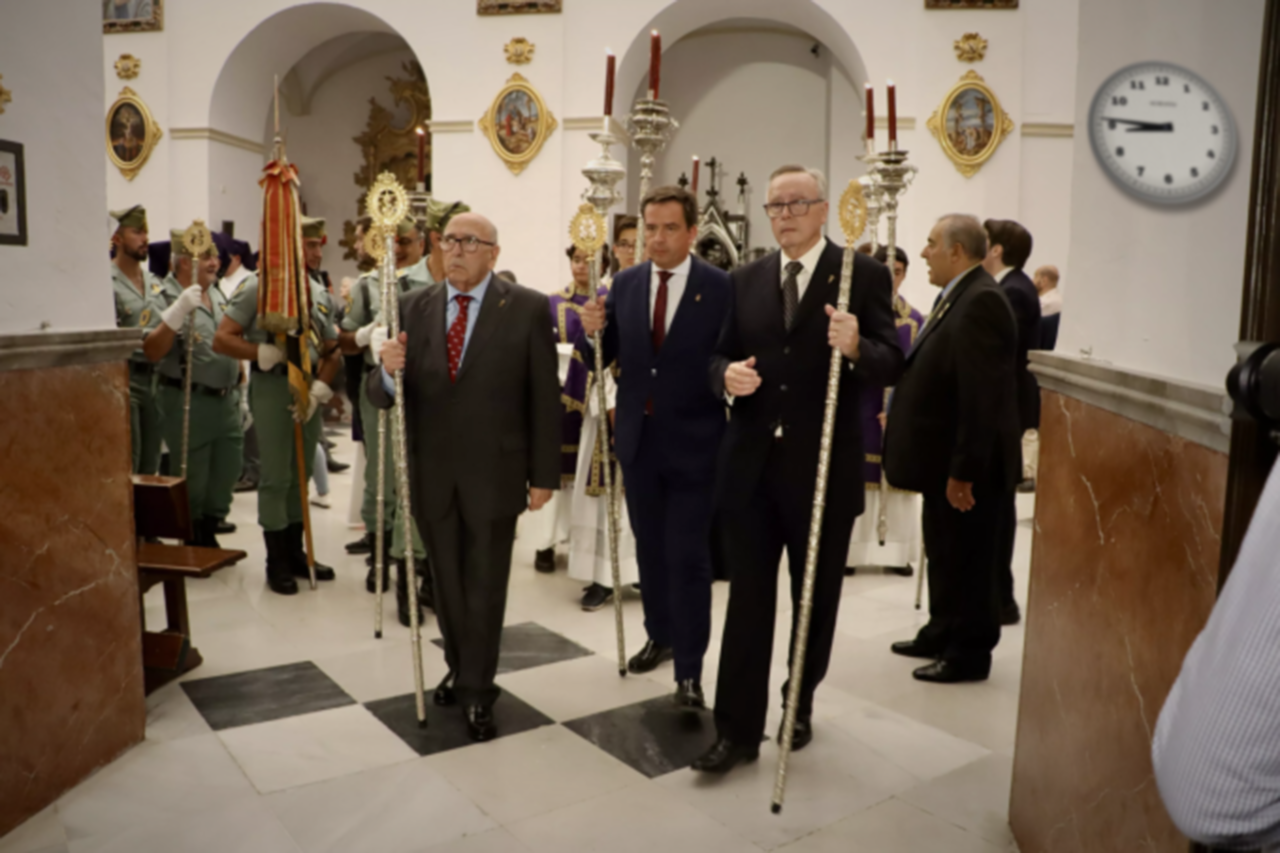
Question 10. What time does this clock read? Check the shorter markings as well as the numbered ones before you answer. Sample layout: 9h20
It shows 8h46
